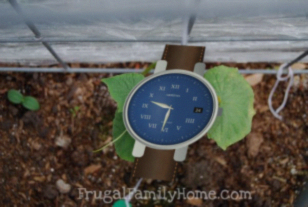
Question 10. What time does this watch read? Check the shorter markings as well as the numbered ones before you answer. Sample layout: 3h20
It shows 9h31
